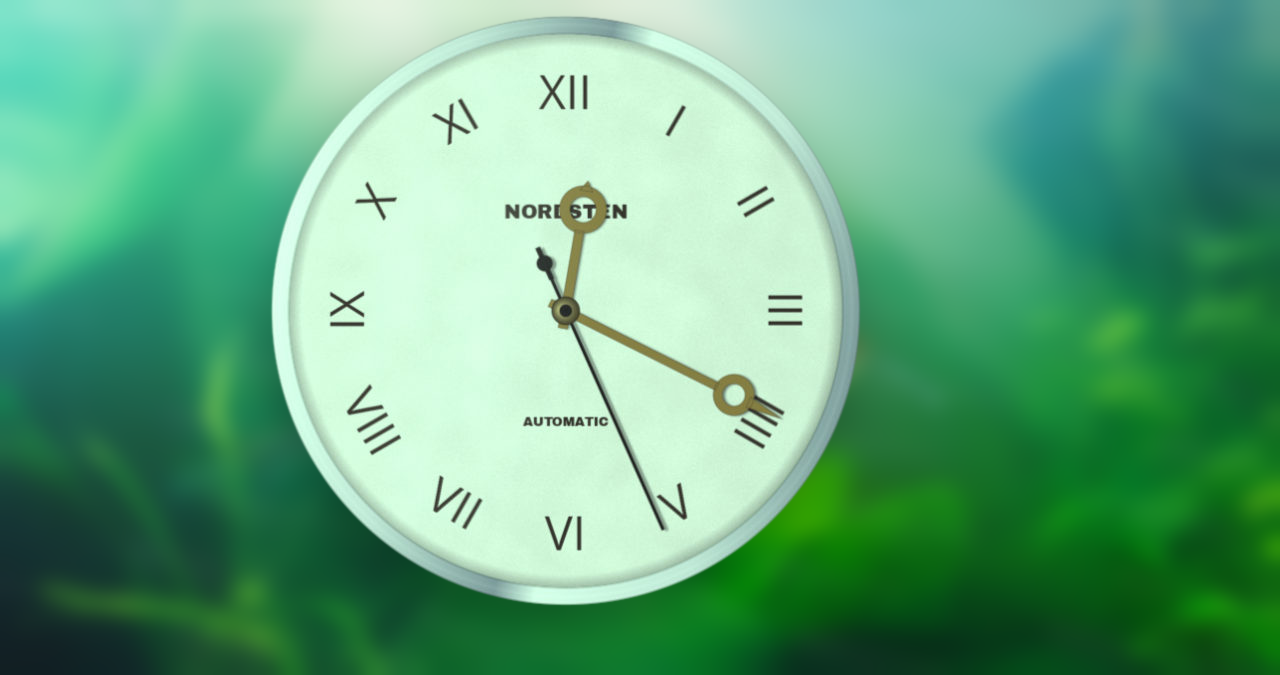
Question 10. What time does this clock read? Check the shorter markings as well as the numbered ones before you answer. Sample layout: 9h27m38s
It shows 12h19m26s
